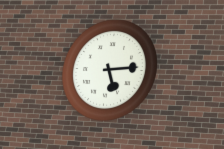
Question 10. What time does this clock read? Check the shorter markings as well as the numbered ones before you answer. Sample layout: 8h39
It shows 5h14
